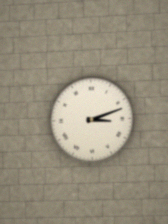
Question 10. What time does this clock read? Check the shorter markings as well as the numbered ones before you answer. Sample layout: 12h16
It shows 3h12
